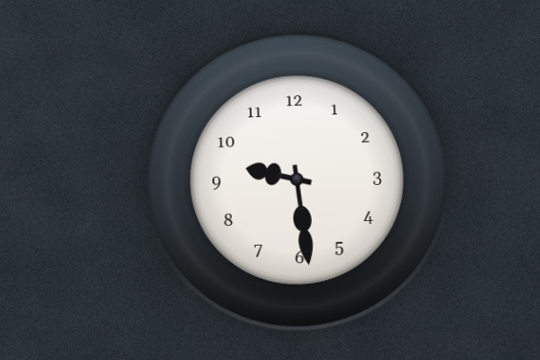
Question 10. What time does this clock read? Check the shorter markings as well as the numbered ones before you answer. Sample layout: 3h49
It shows 9h29
